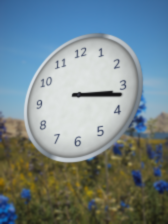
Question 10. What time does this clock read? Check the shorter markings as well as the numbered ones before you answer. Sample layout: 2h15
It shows 3h17
